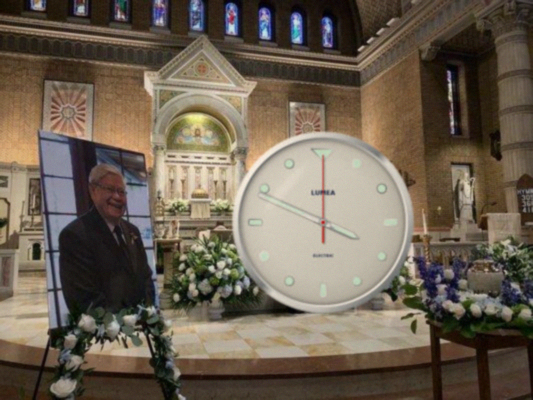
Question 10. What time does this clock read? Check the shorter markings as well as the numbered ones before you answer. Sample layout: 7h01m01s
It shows 3h49m00s
